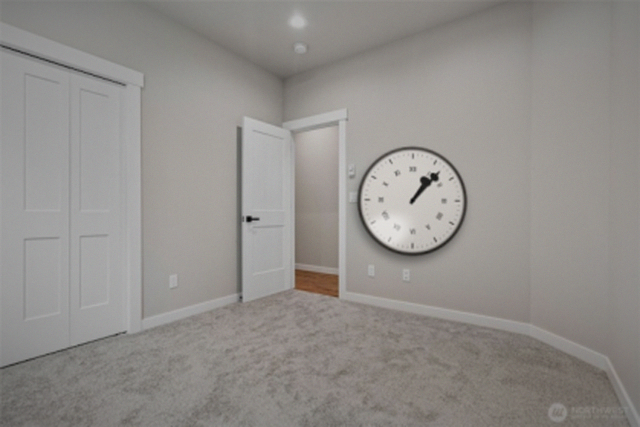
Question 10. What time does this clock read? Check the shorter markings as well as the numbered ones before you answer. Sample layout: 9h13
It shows 1h07
